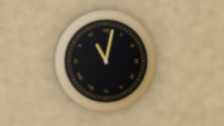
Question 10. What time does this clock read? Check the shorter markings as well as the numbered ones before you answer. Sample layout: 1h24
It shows 11h02
